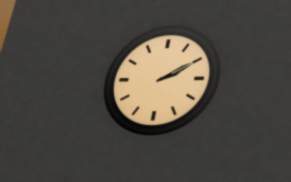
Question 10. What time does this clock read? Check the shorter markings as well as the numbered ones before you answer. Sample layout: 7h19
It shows 2h10
